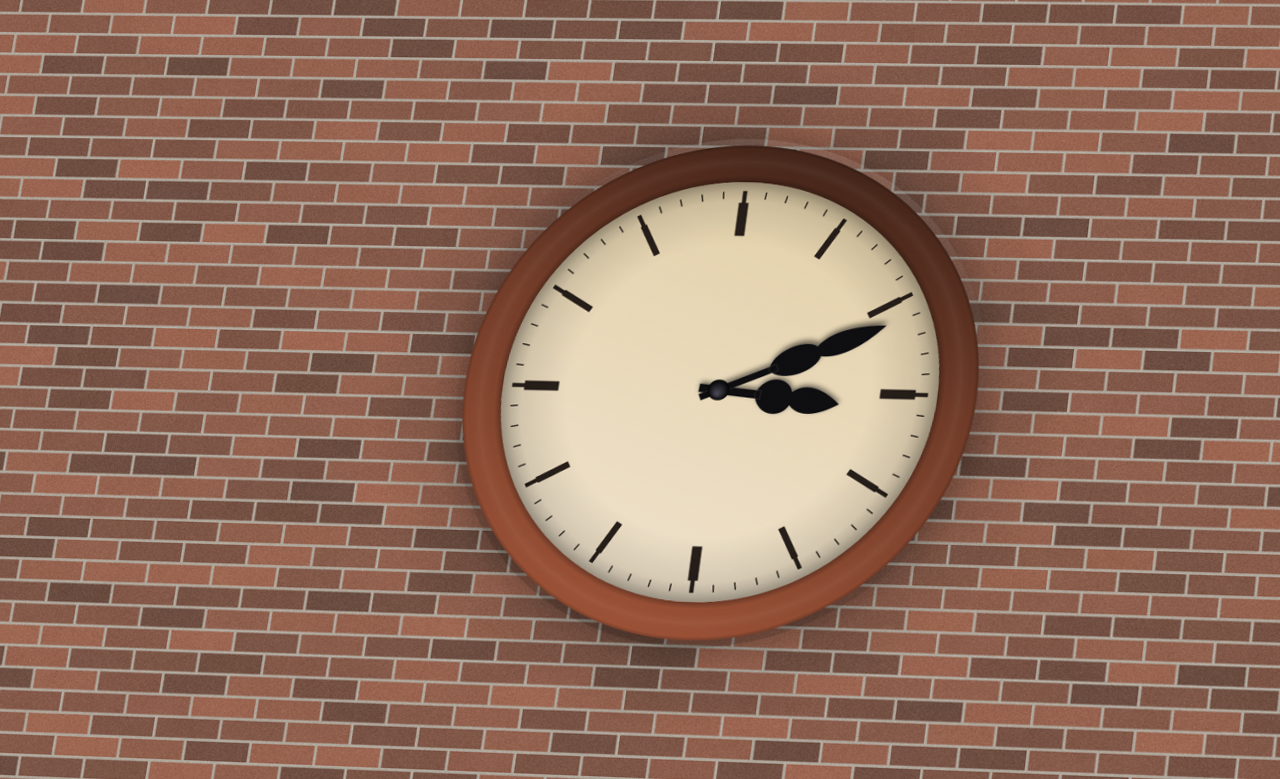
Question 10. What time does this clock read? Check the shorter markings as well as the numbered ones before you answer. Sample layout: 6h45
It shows 3h11
